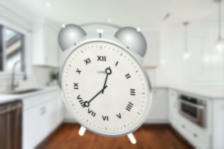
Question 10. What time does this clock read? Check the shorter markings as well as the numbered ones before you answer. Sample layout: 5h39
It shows 12h38
